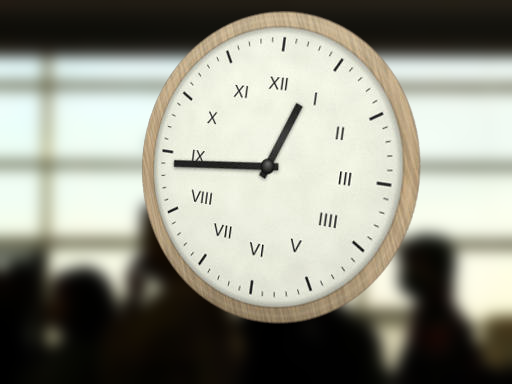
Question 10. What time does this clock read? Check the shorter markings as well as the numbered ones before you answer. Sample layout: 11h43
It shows 12h44
